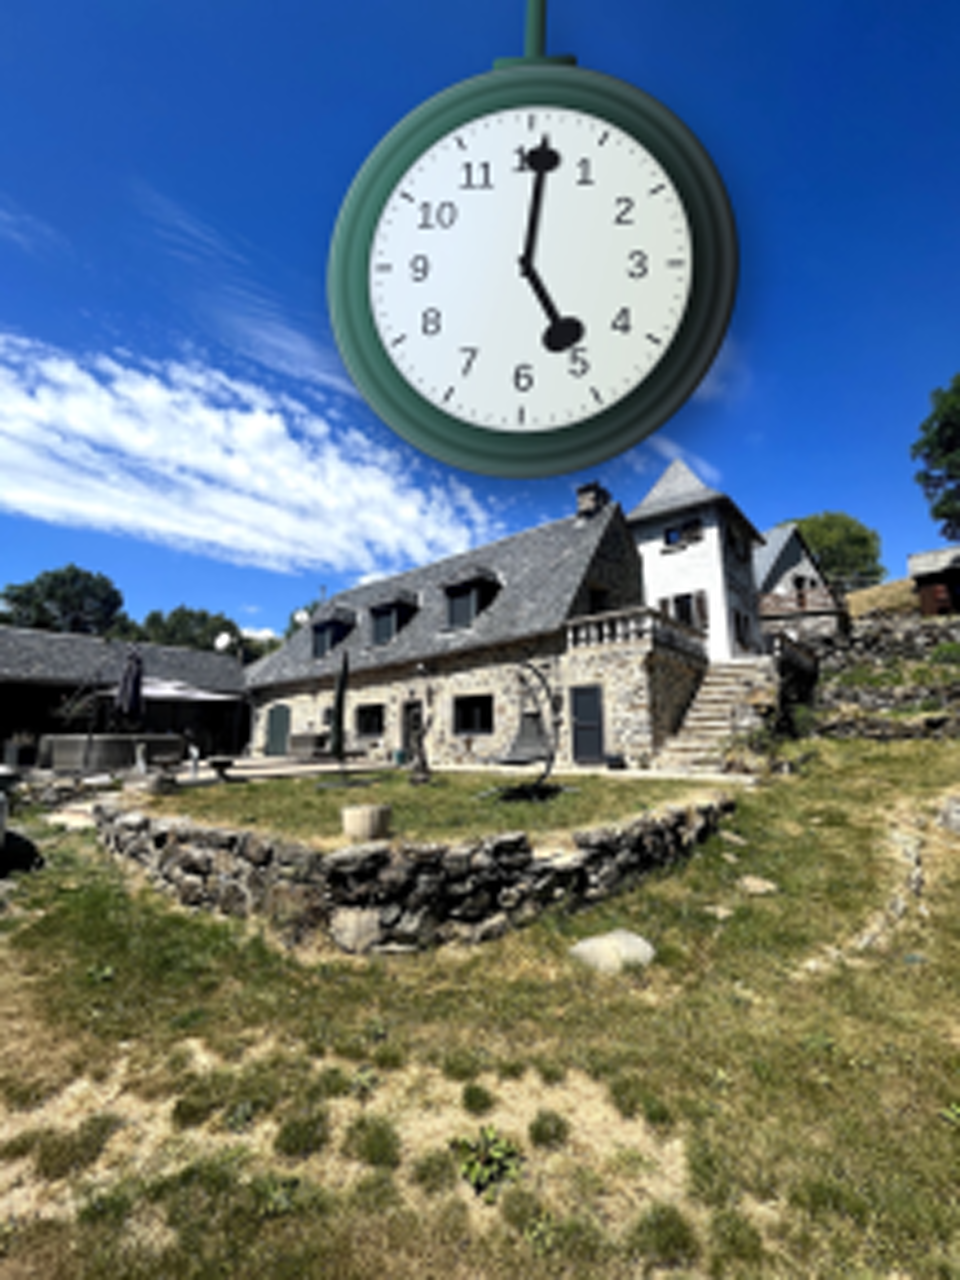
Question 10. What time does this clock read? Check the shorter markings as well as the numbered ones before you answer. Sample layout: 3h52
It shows 5h01
